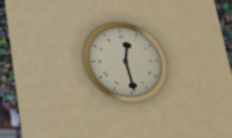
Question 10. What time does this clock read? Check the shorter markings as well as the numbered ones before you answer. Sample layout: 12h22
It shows 12h29
